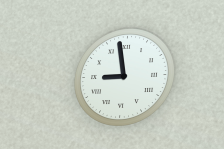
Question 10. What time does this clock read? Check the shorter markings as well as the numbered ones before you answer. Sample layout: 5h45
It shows 8h58
